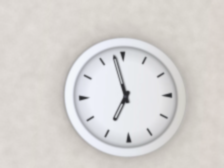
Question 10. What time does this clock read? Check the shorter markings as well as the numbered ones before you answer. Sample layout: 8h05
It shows 6h58
